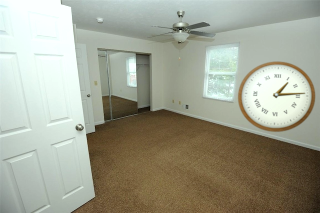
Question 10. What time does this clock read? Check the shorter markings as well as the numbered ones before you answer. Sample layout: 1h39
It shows 1h14
